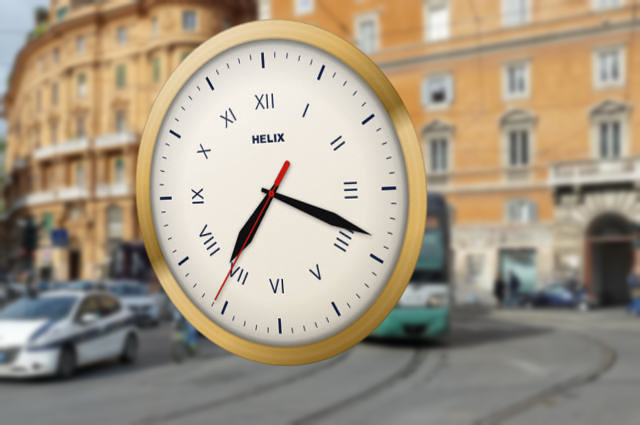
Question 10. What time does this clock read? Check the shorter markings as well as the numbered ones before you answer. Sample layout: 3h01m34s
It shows 7h18m36s
